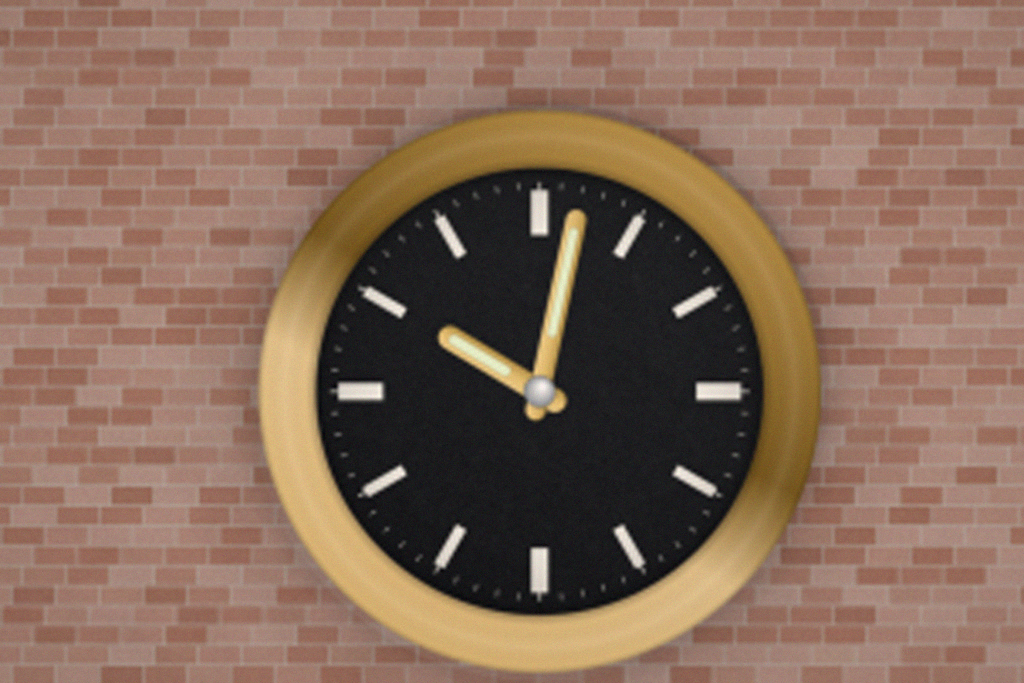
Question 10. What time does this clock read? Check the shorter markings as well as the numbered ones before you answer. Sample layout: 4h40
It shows 10h02
